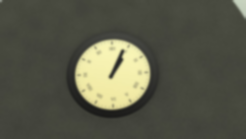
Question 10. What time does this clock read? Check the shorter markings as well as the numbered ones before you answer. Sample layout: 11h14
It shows 1h04
